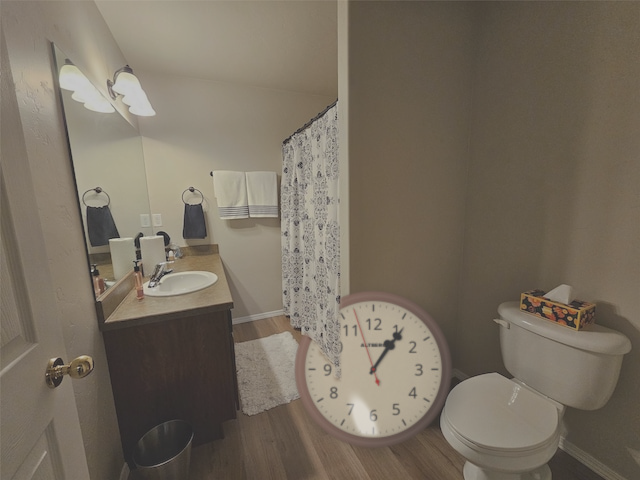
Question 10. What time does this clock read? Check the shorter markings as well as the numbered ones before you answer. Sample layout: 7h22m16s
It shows 1h05m57s
